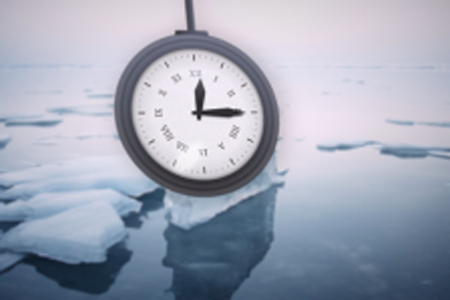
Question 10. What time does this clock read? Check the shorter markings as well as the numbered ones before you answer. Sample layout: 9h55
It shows 12h15
